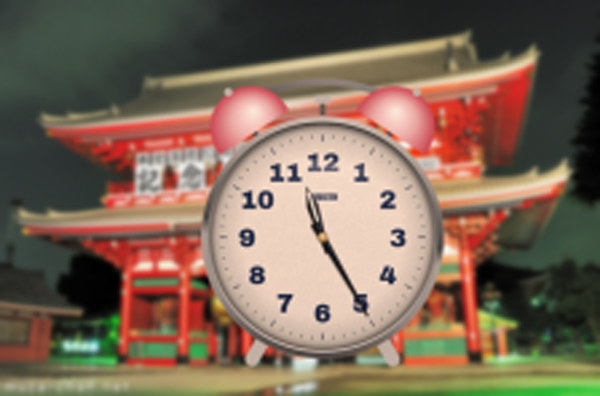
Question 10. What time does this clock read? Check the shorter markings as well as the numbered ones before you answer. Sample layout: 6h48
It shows 11h25
